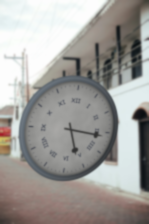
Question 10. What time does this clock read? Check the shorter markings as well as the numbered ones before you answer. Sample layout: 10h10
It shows 5h16
